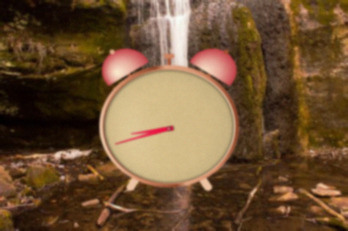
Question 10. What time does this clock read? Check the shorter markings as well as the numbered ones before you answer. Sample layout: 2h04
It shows 8h42
